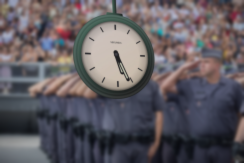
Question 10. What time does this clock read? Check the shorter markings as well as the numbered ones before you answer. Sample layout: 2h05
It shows 5h26
